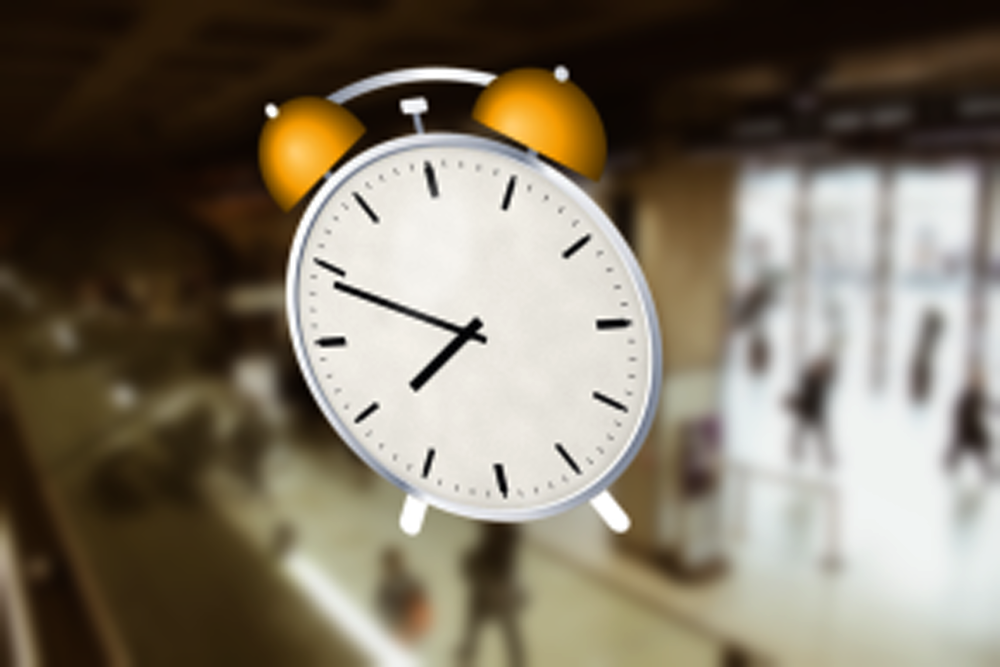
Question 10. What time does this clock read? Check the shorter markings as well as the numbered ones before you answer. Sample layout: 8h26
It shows 7h49
